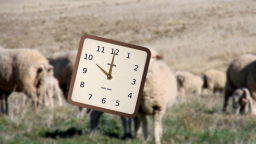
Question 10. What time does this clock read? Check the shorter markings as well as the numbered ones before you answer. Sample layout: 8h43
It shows 10h00
